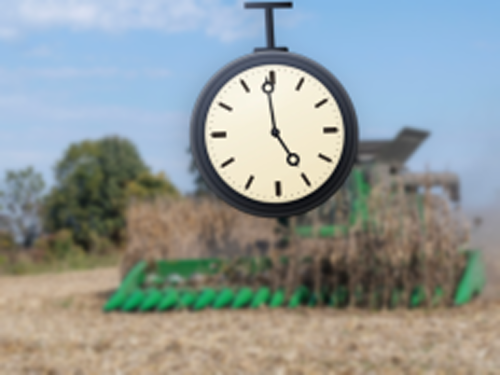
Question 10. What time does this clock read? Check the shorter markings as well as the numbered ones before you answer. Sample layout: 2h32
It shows 4h59
